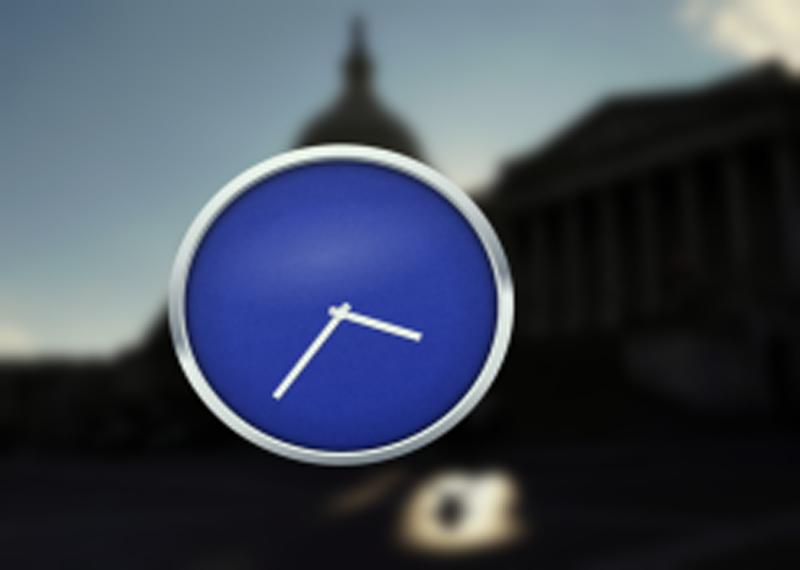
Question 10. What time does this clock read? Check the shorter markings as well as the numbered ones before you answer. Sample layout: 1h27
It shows 3h36
